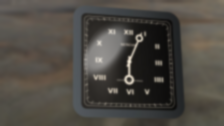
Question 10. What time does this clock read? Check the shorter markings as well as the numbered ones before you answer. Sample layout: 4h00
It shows 6h04
